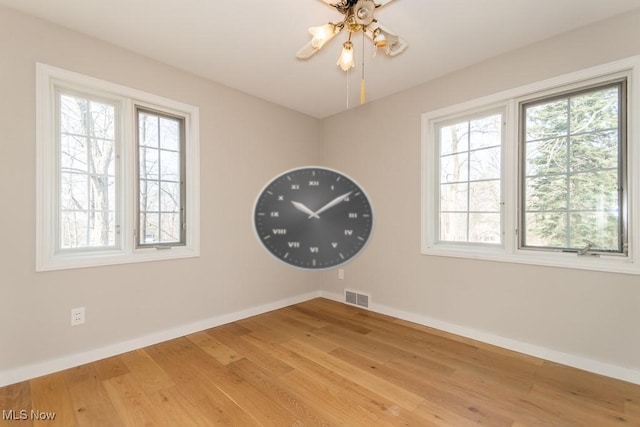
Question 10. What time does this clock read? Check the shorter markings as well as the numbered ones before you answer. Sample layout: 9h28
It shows 10h09
